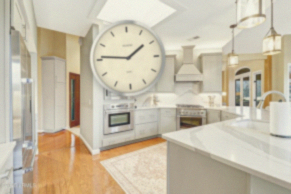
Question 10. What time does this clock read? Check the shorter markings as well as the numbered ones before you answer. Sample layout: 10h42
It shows 1h46
